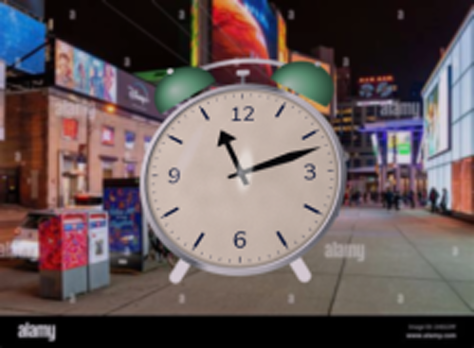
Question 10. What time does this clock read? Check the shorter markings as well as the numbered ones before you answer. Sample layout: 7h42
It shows 11h12
